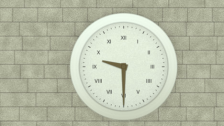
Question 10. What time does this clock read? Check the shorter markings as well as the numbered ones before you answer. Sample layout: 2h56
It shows 9h30
